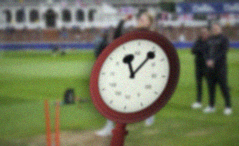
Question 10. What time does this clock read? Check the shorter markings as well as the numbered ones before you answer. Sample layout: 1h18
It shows 11h06
